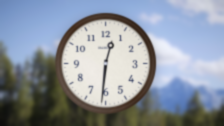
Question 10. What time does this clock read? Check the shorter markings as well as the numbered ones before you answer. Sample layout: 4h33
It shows 12h31
